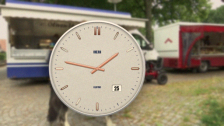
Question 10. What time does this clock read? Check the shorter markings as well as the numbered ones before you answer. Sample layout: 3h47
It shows 1h47
